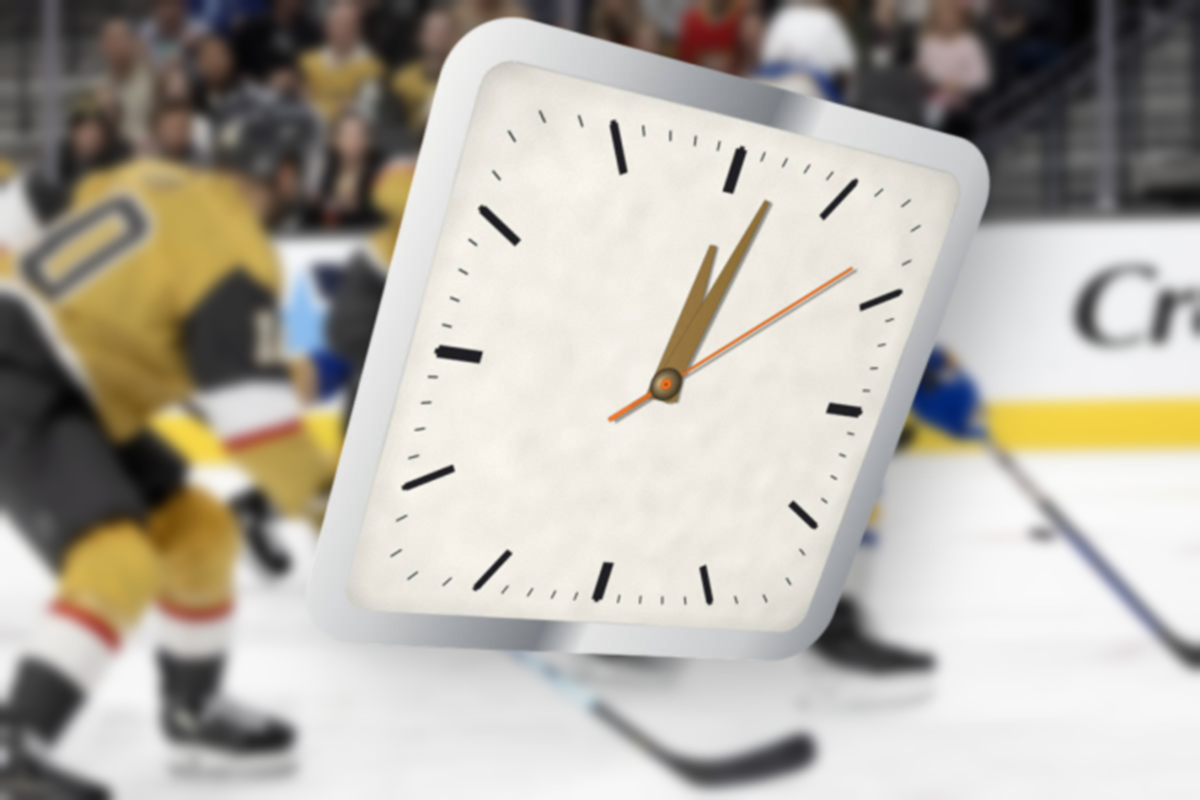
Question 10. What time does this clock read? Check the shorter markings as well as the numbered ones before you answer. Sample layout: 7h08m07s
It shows 12h02m08s
